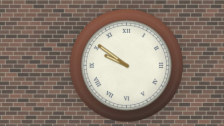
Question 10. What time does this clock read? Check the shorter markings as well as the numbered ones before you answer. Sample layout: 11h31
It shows 9h51
